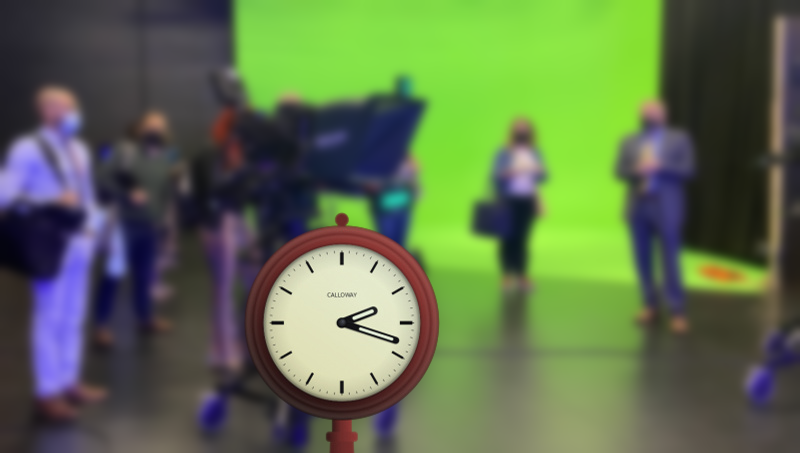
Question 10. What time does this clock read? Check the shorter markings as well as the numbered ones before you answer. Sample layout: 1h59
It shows 2h18
